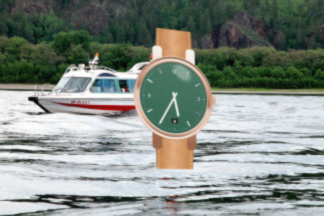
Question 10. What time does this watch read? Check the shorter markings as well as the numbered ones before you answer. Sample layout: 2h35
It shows 5h35
